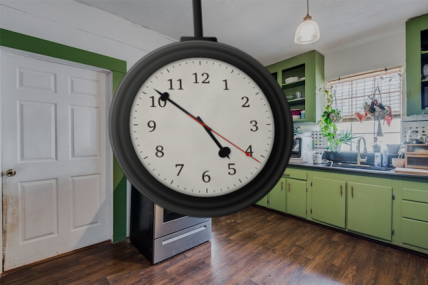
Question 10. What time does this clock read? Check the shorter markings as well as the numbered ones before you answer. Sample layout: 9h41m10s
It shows 4h51m21s
